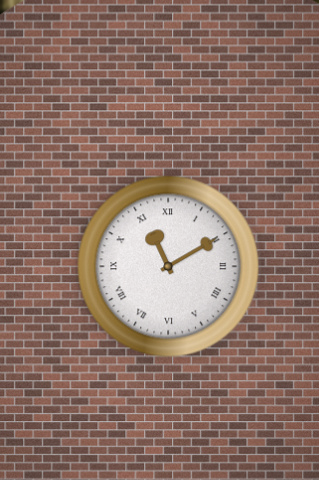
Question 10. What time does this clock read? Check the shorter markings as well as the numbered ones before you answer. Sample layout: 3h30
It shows 11h10
